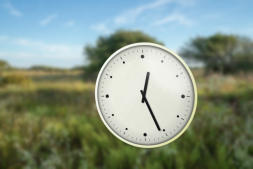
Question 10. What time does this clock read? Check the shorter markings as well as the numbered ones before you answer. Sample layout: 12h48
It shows 12h26
